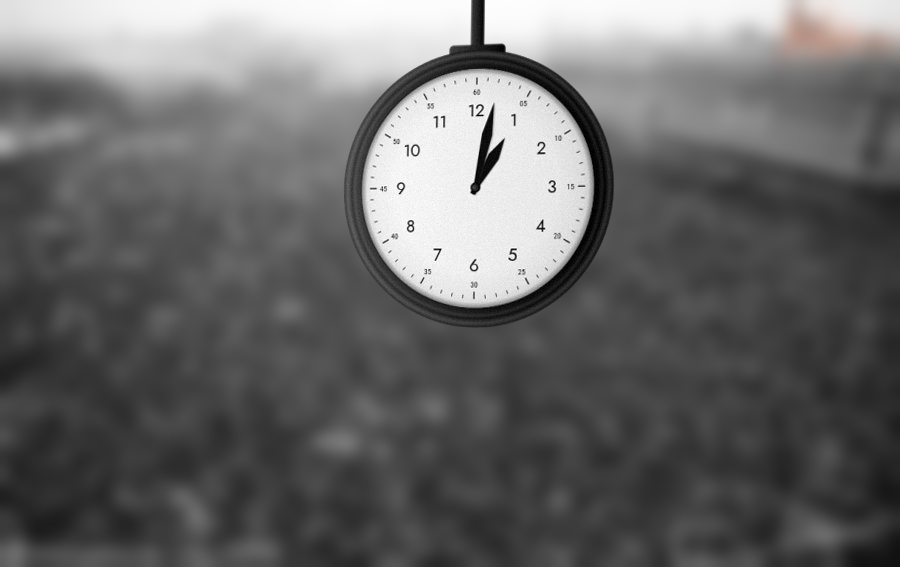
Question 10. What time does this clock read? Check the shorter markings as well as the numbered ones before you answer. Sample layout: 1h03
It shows 1h02
